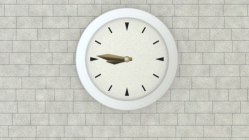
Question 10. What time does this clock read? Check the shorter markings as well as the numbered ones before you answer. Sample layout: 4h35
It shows 8h46
